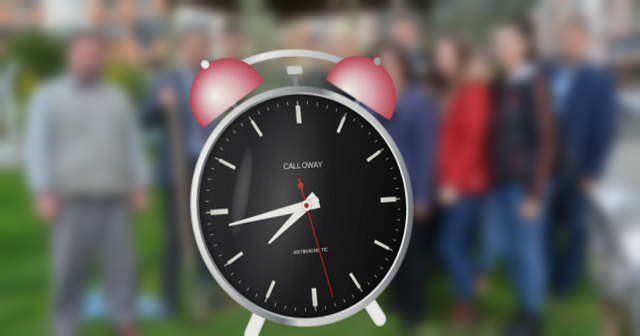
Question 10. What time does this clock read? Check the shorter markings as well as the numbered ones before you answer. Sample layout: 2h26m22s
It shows 7h43m28s
